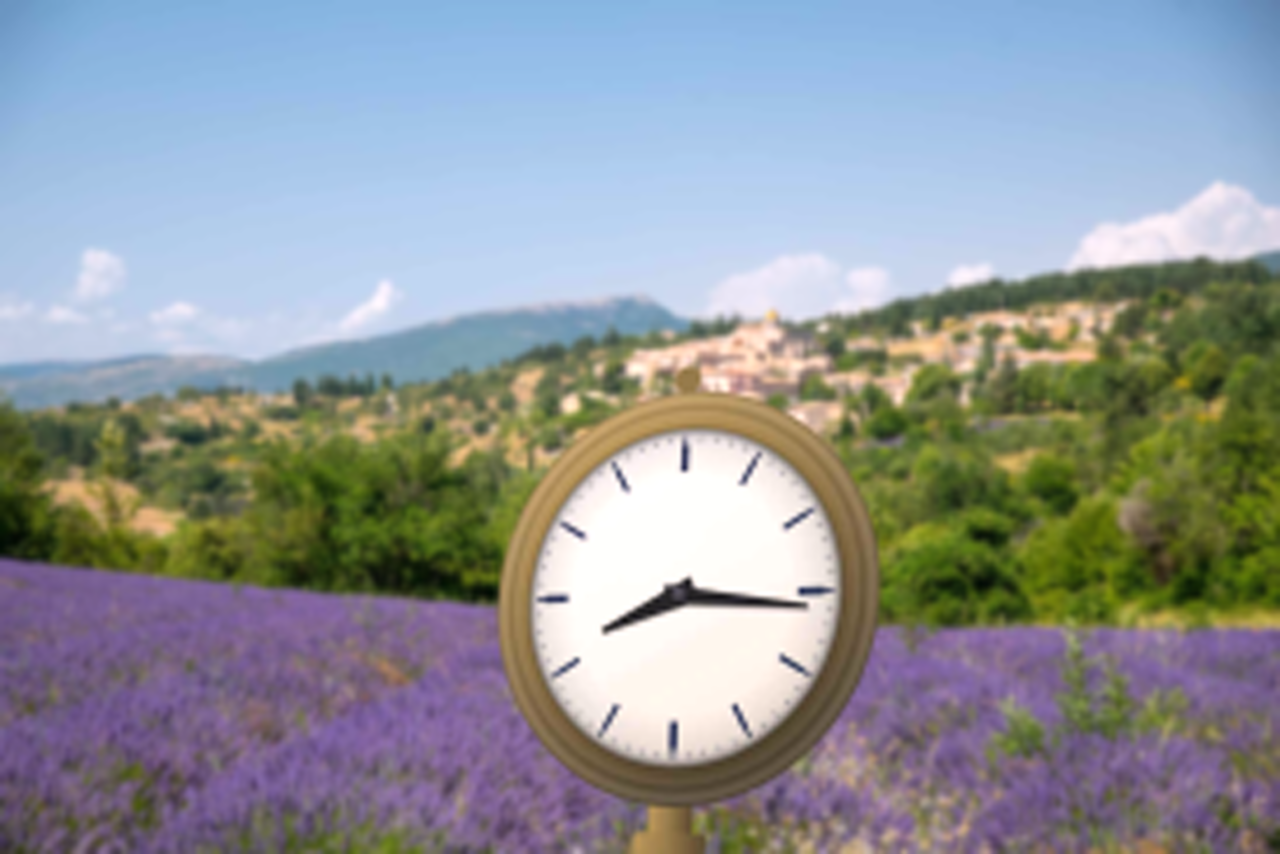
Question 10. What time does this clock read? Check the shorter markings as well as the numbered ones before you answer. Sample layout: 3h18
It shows 8h16
